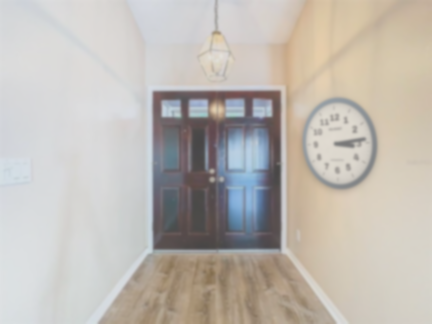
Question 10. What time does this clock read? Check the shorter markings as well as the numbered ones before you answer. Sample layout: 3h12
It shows 3h14
